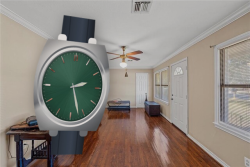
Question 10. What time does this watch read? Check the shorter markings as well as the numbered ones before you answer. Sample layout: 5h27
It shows 2h27
